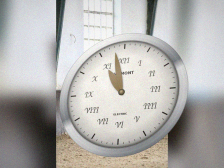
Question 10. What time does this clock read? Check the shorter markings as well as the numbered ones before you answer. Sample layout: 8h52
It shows 10h58
